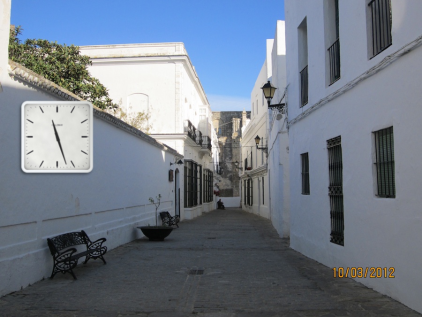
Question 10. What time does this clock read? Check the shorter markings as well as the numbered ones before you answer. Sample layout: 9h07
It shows 11h27
